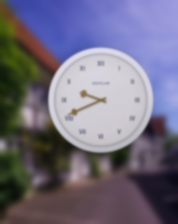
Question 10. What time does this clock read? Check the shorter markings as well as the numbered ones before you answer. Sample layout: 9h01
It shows 9h41
